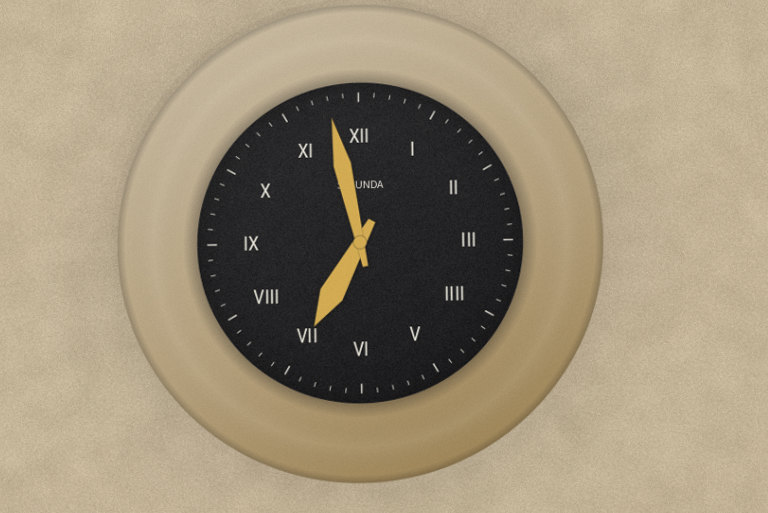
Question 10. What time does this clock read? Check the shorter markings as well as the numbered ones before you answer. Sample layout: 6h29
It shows 6h58
